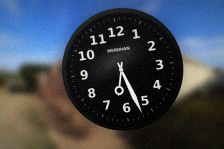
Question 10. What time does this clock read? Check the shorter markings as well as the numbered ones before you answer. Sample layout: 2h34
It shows 6h27
